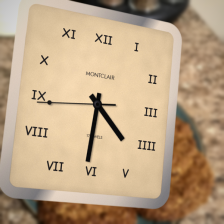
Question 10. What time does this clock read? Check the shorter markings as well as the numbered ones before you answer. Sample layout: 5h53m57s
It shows 4h30m44s
